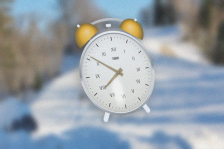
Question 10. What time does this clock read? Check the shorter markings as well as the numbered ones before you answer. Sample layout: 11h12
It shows 7h51
